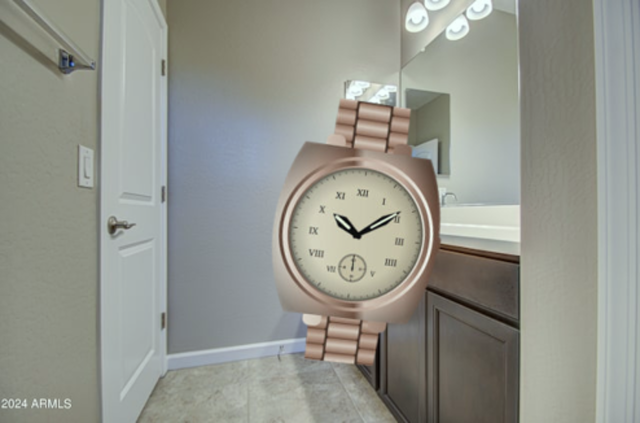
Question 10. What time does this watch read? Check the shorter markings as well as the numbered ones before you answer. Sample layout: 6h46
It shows 10h09
